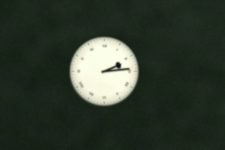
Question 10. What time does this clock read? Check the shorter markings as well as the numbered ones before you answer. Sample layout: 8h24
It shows 2h14
